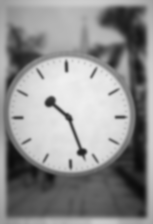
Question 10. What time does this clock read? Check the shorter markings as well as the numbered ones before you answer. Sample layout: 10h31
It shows 10h27
